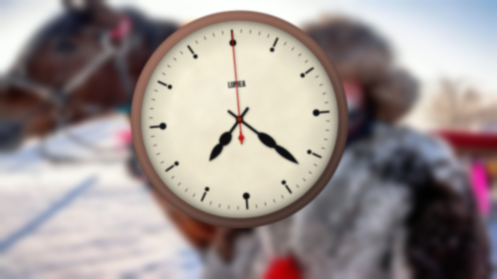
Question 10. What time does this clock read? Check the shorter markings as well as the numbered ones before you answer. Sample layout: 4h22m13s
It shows 7h22m00s
